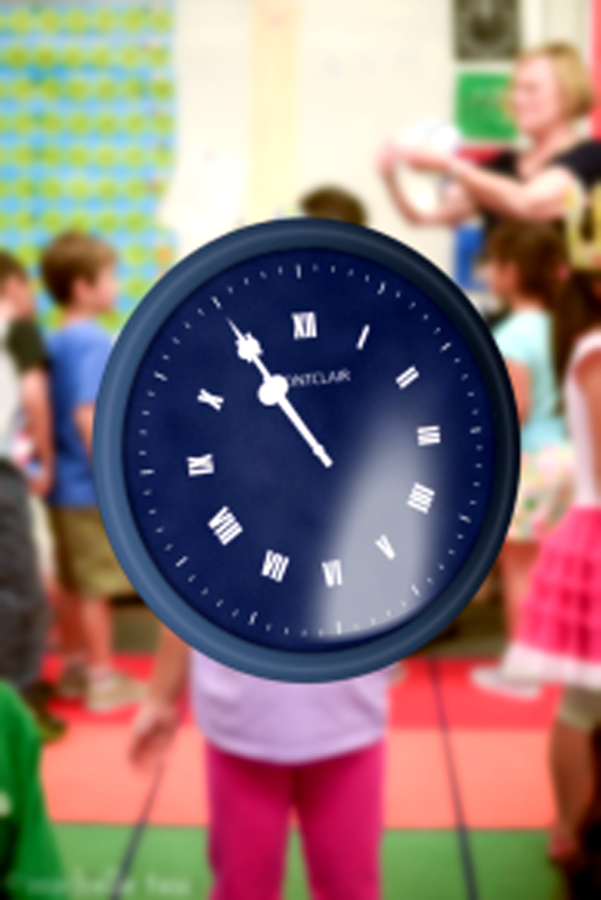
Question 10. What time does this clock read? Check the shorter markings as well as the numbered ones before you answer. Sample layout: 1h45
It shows 10h55
